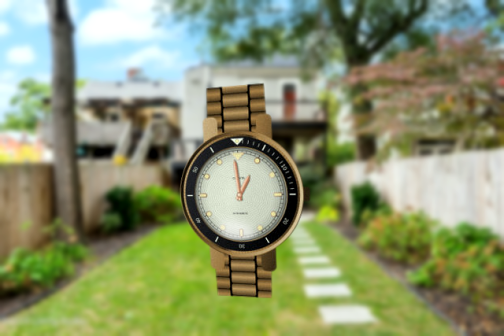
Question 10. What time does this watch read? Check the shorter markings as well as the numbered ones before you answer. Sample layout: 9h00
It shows 12h59
